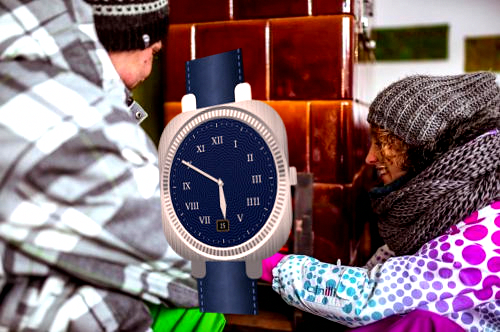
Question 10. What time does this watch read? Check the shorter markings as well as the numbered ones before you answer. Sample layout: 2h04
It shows 5h50
